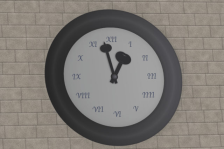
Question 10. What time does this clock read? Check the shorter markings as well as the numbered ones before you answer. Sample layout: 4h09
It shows 12h58
